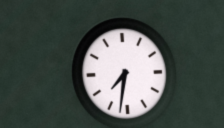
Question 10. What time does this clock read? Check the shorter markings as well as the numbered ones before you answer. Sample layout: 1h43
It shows 7h32
